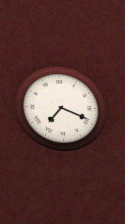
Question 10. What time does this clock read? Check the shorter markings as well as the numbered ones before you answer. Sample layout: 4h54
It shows 7h19
